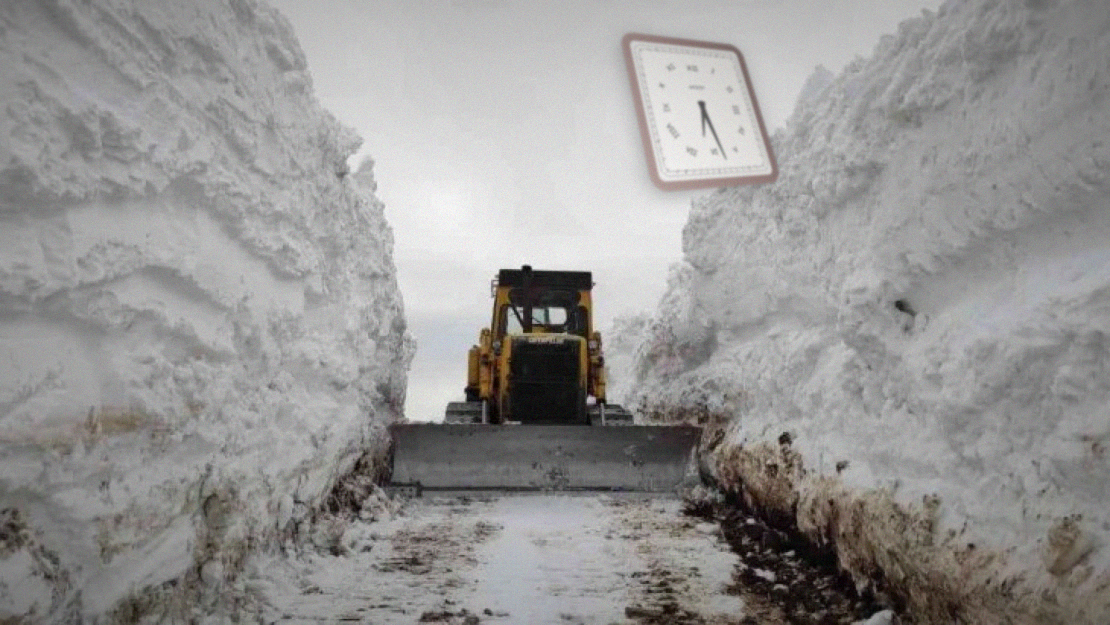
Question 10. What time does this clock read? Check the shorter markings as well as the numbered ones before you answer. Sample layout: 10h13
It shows 6h28
